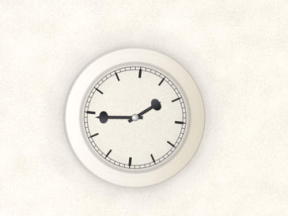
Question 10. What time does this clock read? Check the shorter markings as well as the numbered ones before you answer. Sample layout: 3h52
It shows 1h44
